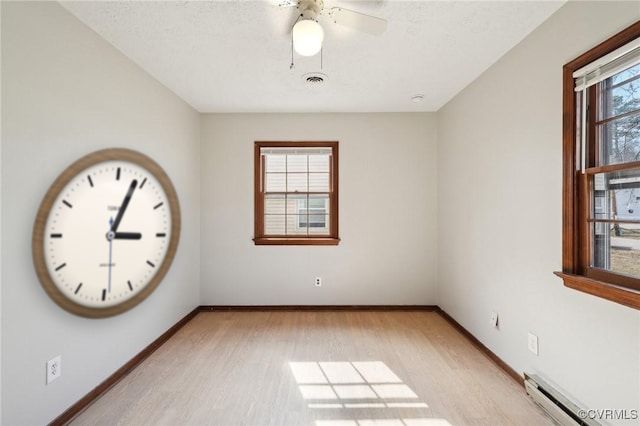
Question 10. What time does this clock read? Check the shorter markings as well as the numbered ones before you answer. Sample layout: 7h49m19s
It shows 3h03m29s
